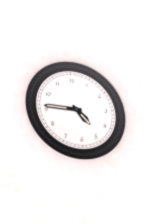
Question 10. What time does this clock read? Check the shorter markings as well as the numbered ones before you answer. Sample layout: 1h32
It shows 4h46
